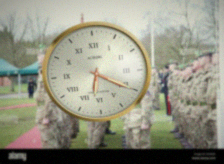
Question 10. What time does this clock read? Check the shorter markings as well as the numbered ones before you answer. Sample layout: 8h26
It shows 6h20
